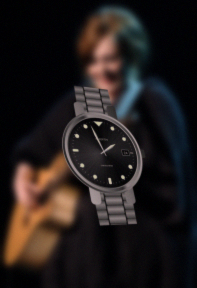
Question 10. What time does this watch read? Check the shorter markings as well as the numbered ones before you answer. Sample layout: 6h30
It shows 1h57
